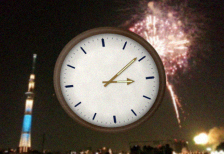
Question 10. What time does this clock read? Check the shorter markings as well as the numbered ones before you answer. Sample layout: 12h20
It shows 3h09
